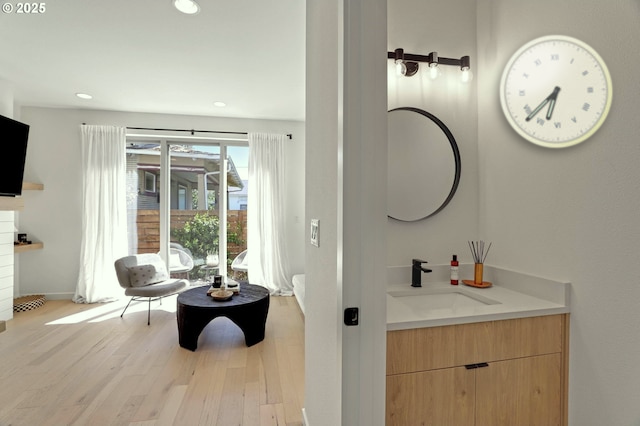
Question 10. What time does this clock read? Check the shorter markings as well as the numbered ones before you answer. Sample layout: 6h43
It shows 6h38
